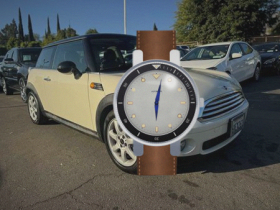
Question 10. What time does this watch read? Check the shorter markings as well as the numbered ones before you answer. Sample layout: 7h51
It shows 6h02
